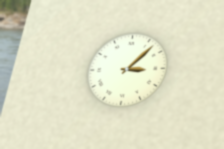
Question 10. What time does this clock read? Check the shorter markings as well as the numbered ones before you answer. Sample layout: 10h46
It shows 3h07
